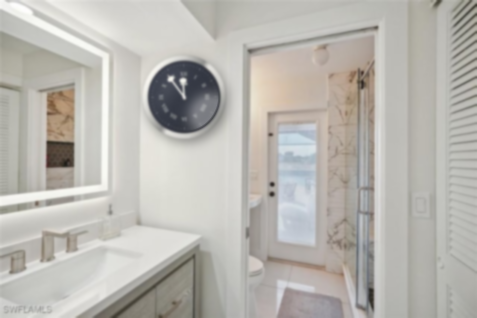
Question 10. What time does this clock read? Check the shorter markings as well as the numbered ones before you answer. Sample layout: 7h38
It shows 11h54
